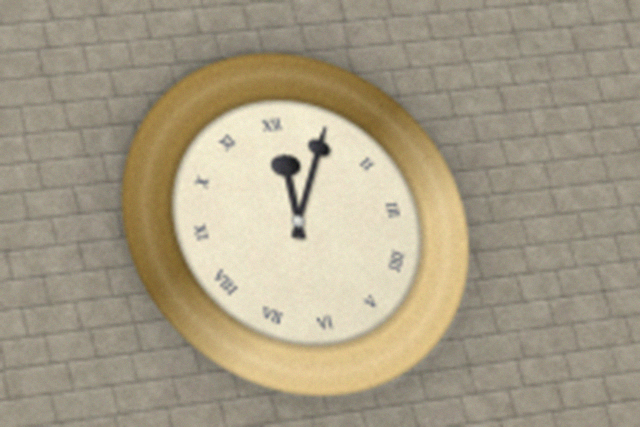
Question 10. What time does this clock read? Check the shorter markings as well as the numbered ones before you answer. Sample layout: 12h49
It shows 12h05
